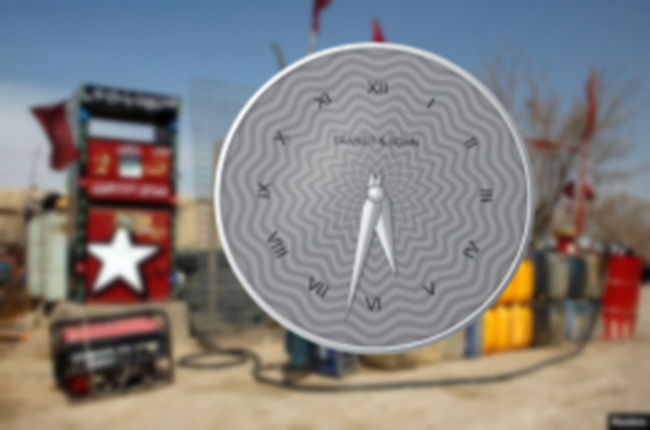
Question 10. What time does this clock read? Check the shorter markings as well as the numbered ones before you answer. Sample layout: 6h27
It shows 5h32
